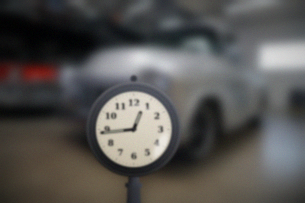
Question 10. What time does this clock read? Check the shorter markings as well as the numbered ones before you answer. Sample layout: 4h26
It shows 12h44
